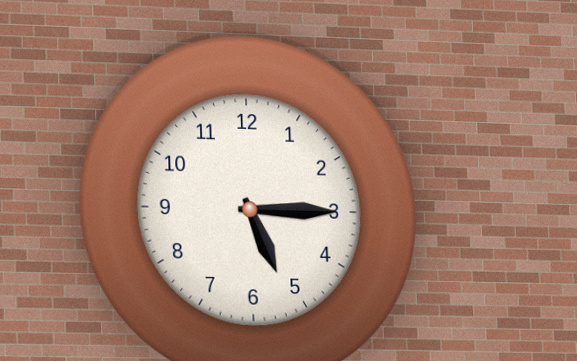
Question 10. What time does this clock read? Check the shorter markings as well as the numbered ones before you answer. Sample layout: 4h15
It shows 5h15
